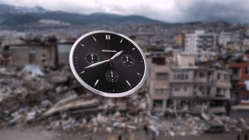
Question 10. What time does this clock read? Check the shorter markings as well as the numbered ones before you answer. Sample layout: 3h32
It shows 1h41
